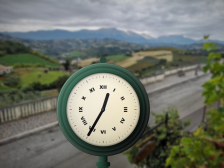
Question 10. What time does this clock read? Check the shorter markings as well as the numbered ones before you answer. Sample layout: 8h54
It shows 12h35
